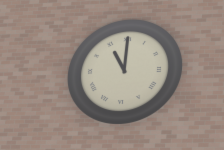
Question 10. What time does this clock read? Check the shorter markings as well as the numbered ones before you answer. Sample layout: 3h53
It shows 11h00
